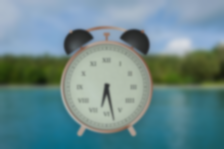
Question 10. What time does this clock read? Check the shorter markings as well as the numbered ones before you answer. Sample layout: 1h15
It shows 6h28
